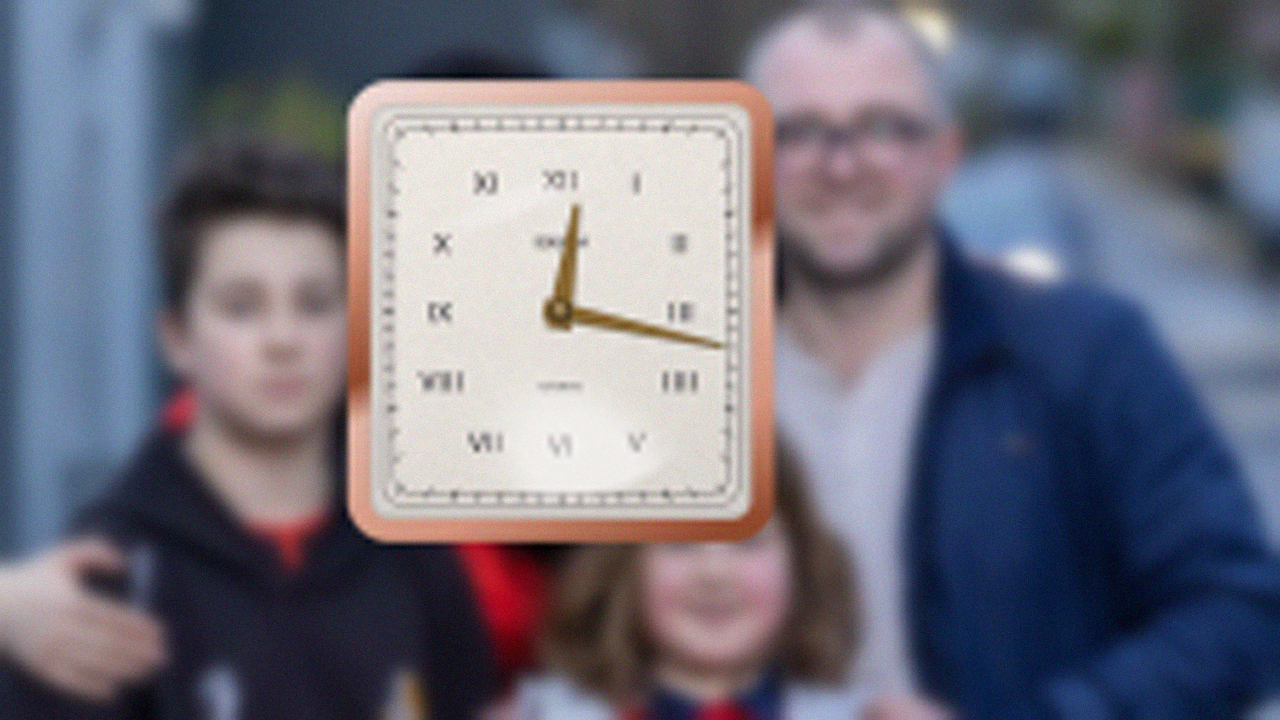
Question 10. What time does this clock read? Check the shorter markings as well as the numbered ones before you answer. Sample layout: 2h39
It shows 12h17
